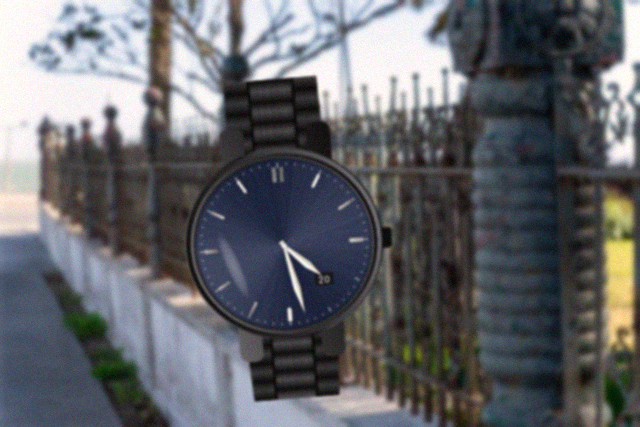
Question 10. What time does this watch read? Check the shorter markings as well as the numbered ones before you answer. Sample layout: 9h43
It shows 4h28
